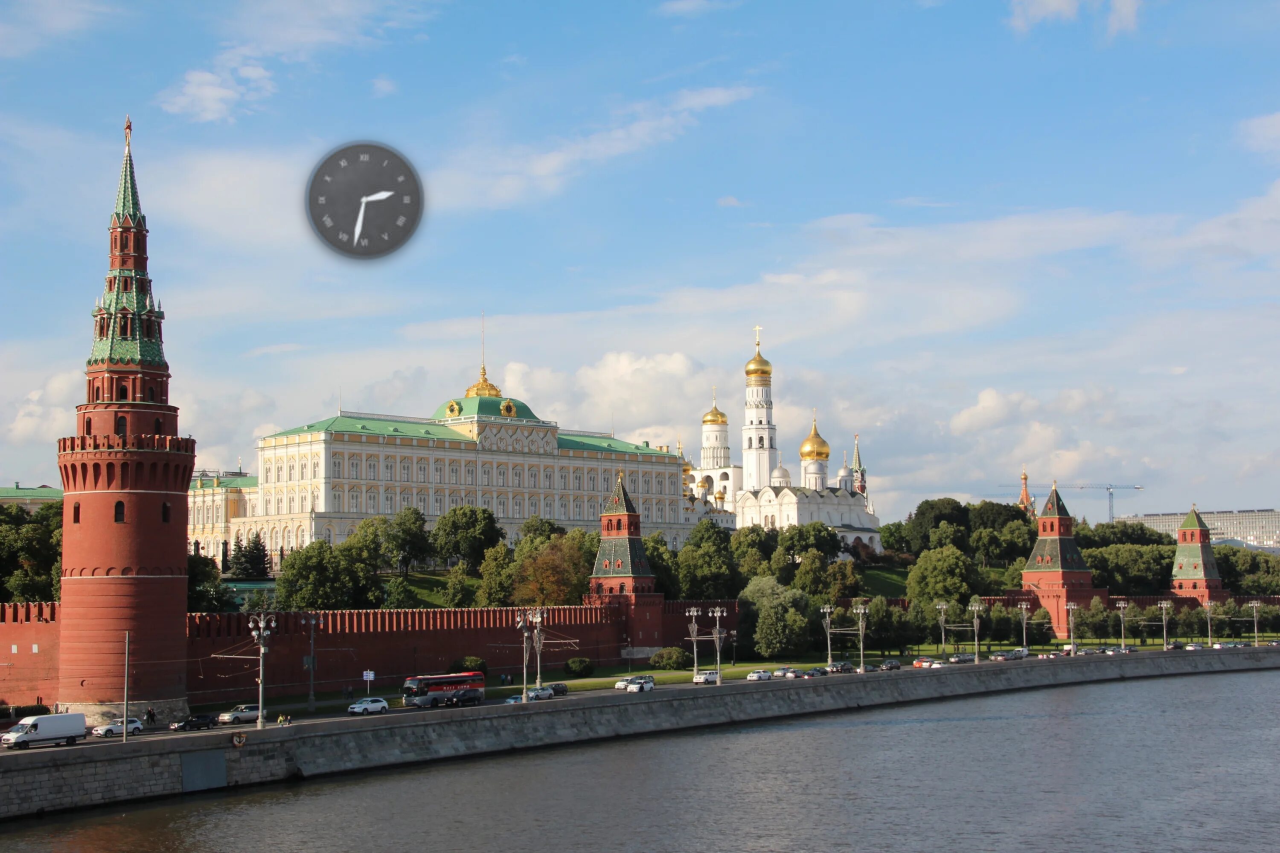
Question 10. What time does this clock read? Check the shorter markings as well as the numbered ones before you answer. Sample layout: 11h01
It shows 2h32
